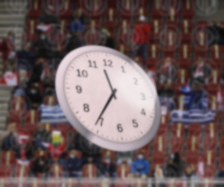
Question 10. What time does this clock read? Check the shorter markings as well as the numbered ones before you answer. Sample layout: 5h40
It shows 11h36
